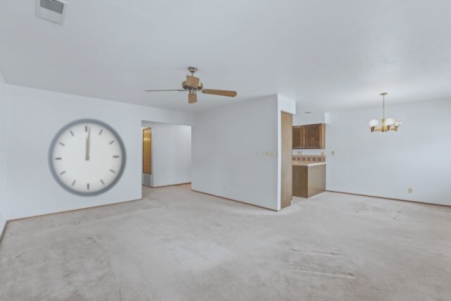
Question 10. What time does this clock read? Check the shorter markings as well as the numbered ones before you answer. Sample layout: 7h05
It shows 12h01
